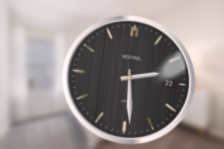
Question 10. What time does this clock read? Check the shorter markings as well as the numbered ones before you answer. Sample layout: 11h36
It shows 2h29
